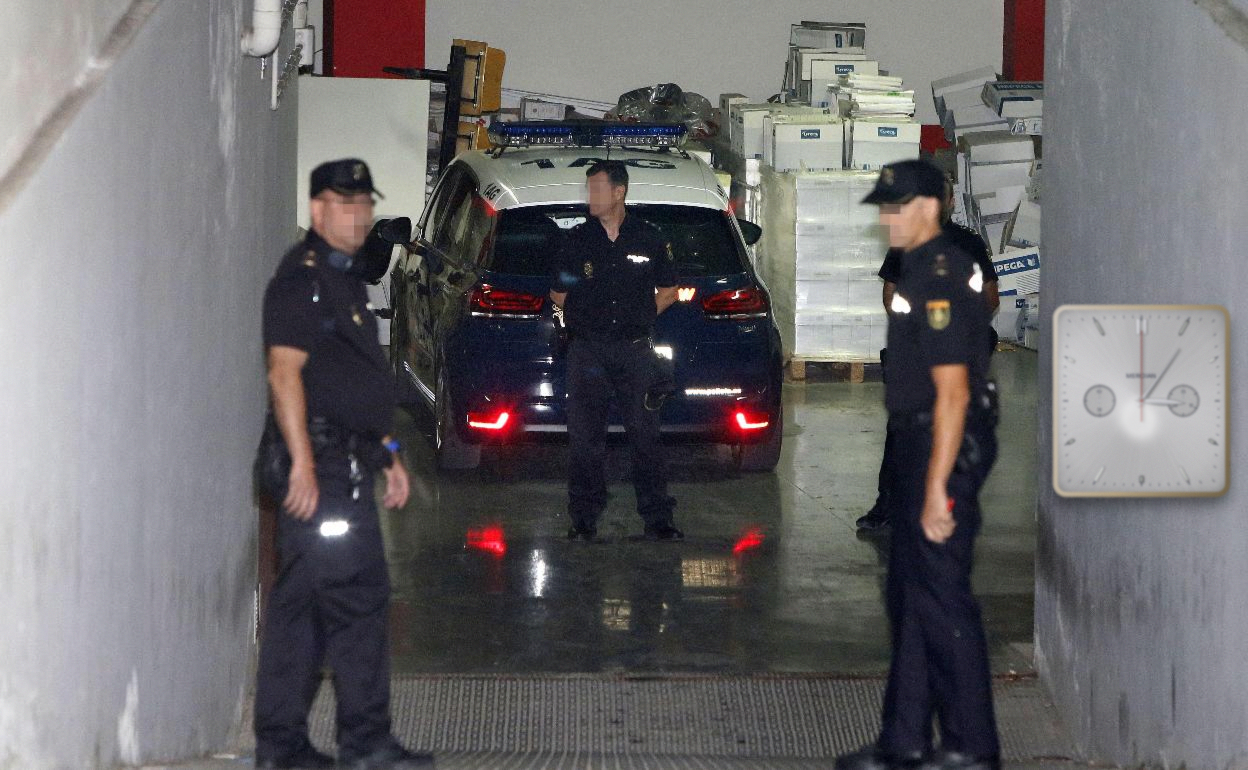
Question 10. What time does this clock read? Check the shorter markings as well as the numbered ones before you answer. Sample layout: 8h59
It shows 3h06
